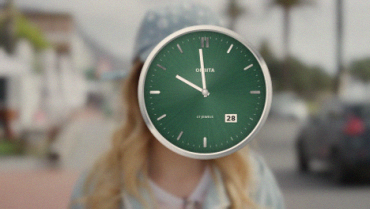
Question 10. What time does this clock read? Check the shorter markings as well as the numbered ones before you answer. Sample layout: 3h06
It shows 9h59
